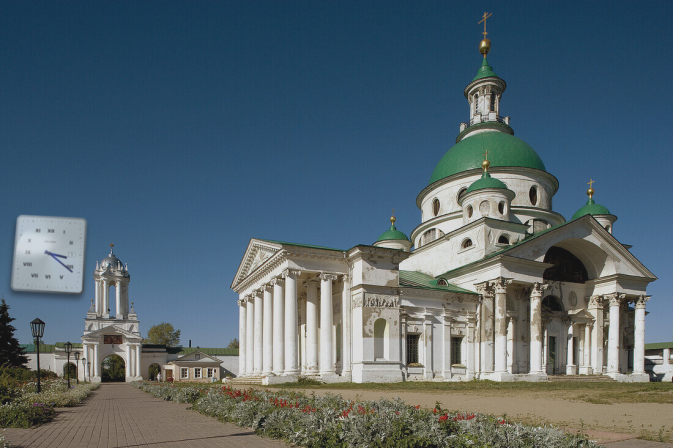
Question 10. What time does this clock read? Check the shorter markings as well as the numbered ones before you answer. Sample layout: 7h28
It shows 3h21
